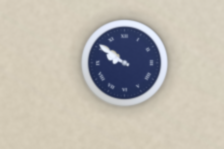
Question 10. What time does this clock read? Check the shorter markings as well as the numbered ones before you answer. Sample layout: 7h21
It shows 9h51
